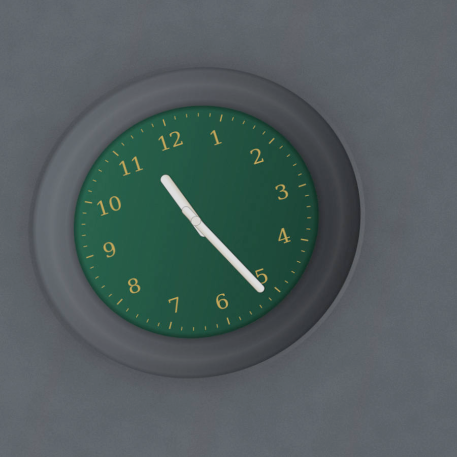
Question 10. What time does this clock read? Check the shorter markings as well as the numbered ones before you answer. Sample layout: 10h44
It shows 11h26
